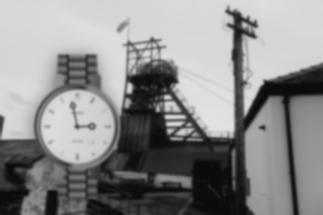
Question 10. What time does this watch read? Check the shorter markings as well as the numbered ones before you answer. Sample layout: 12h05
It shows 2h58
